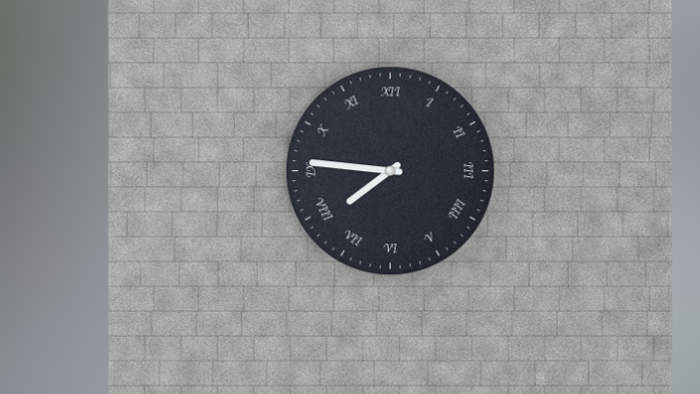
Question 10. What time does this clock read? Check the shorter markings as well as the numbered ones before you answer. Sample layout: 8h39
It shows 7h46
